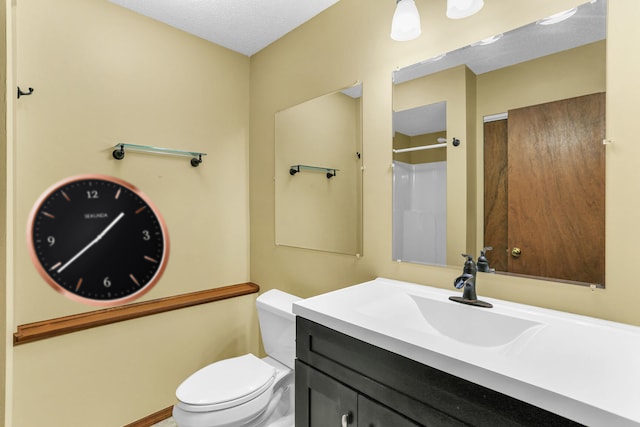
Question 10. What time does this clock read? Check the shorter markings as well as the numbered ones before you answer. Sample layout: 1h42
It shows 1h39
